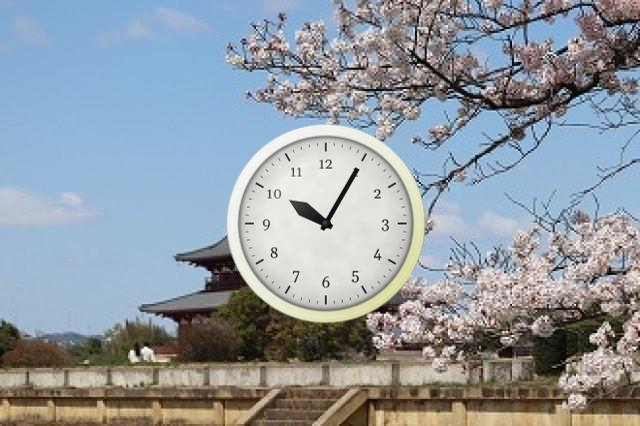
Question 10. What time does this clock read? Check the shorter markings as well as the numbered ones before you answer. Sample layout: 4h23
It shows 10h05
